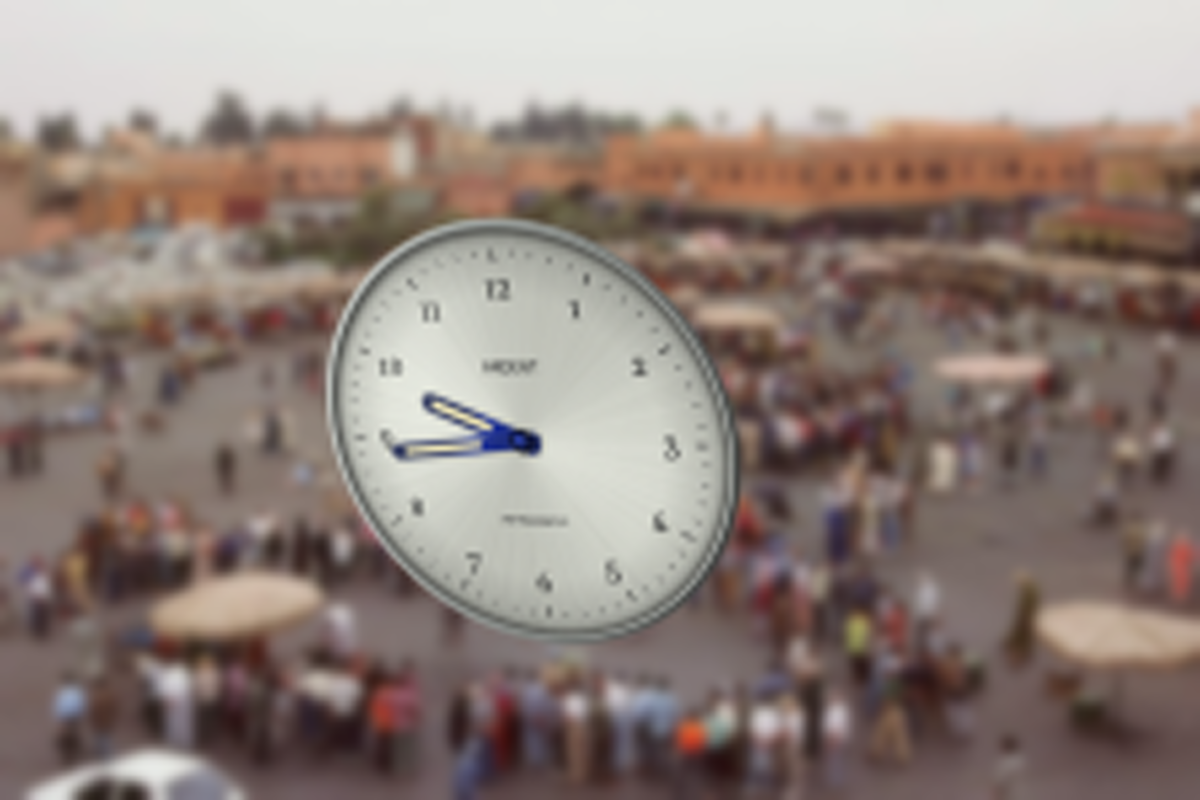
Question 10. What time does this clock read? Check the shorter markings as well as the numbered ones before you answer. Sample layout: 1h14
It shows 9h44
